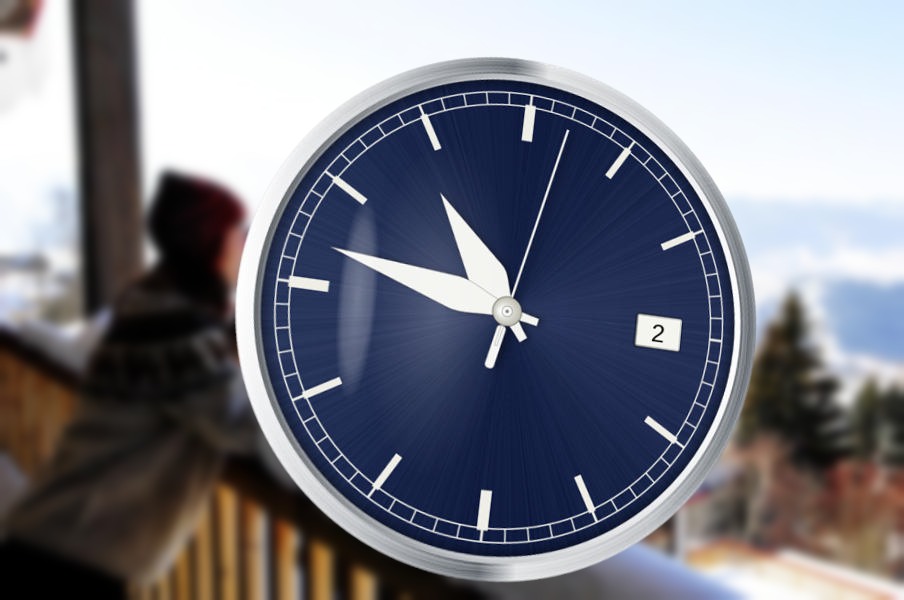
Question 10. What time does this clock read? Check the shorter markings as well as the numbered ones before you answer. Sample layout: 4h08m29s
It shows 10h47m02s
